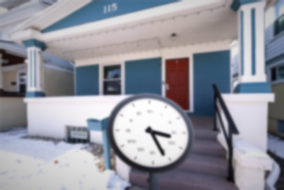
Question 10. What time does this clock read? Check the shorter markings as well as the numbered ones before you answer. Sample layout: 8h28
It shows 3h26
